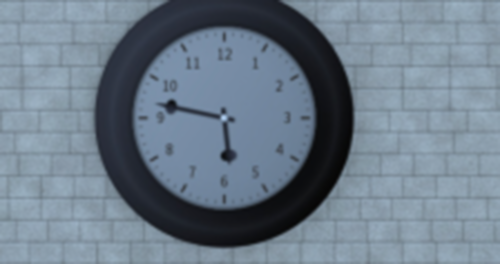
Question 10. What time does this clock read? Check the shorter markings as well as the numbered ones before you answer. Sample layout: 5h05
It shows 5h47
